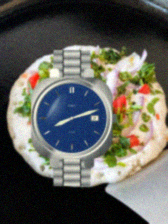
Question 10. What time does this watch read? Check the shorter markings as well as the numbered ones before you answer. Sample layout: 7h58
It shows 8h12
